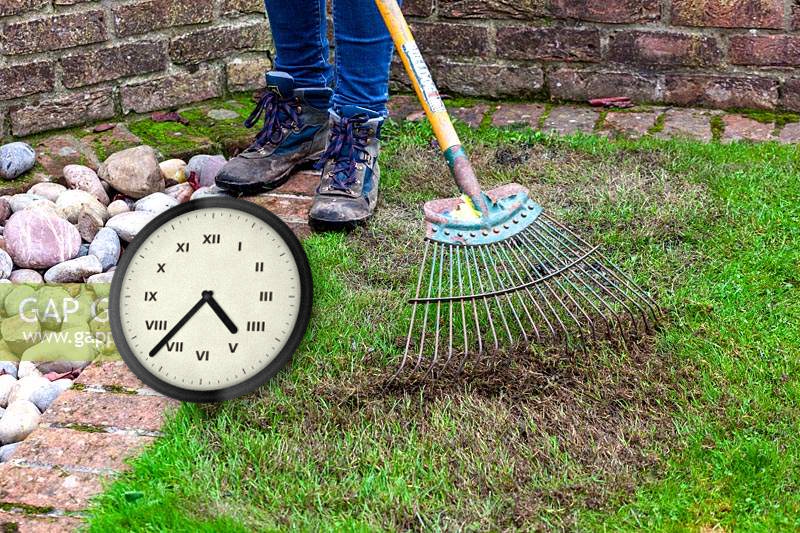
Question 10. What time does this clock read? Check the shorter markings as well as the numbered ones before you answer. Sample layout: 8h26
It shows 4h37
